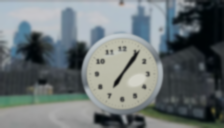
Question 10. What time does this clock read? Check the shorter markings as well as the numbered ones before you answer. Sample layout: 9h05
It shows 7h06
